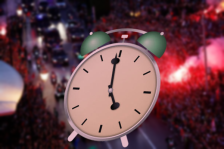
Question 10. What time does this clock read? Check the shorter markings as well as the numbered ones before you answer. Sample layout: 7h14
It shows 4h59
